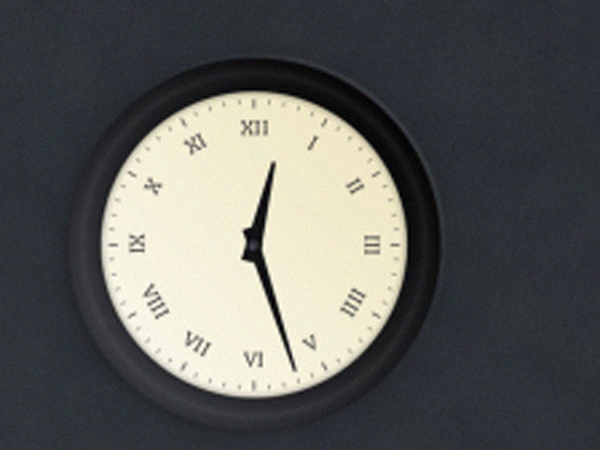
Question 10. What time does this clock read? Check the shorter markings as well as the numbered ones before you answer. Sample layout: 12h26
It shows 12h27
